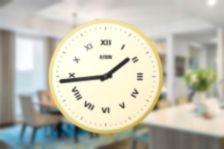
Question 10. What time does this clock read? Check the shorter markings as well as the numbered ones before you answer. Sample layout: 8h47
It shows 1h44
